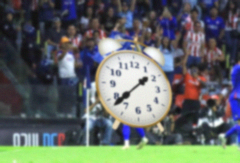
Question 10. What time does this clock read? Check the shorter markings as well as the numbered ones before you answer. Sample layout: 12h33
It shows 1h38
